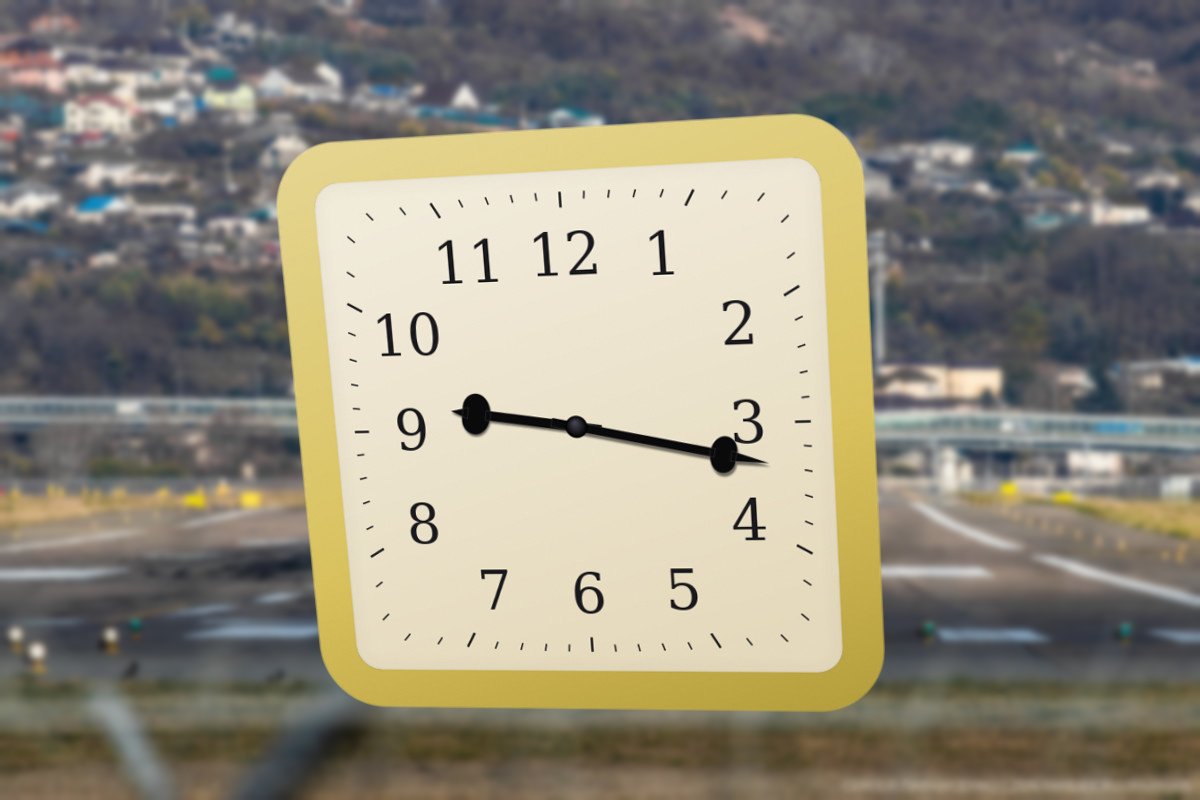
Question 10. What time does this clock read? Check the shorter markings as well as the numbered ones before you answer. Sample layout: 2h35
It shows 9h17
